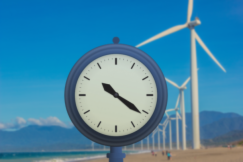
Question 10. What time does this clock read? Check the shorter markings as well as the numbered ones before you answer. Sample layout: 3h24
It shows 10h21
